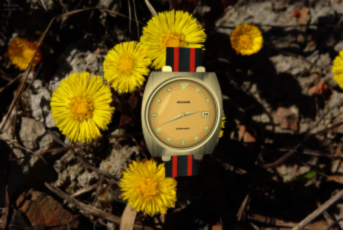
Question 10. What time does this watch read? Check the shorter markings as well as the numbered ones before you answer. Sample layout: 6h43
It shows 2h41
